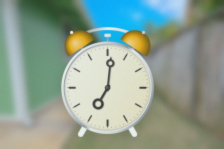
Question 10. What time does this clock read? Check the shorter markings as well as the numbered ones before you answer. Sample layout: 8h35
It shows 7h01
